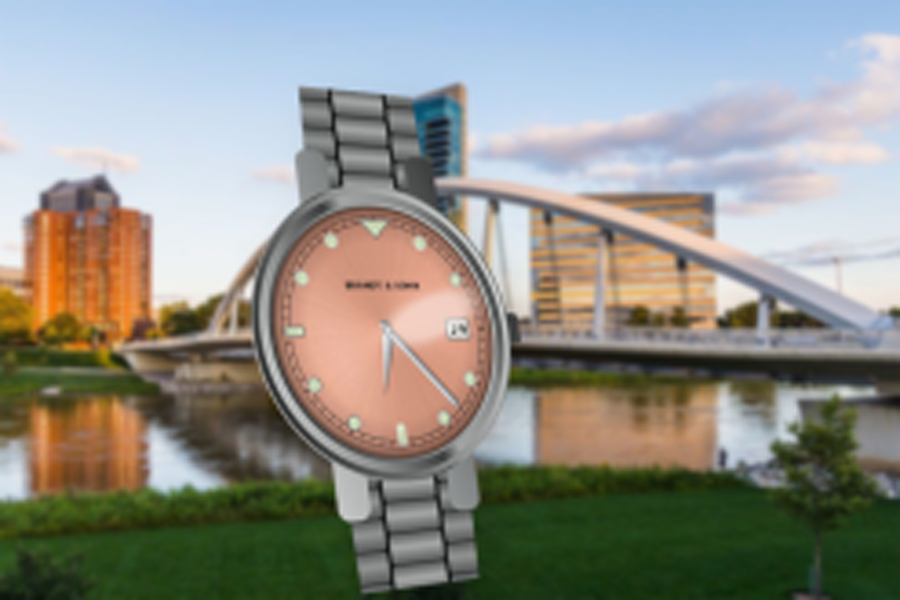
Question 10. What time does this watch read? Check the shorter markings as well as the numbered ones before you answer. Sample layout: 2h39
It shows 6h23
